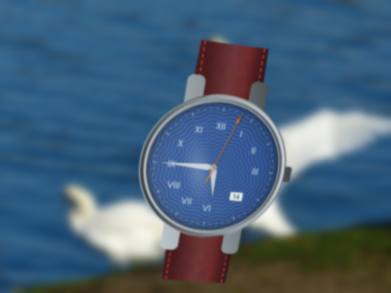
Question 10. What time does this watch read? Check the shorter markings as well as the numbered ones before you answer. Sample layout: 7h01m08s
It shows 5h45m03s
